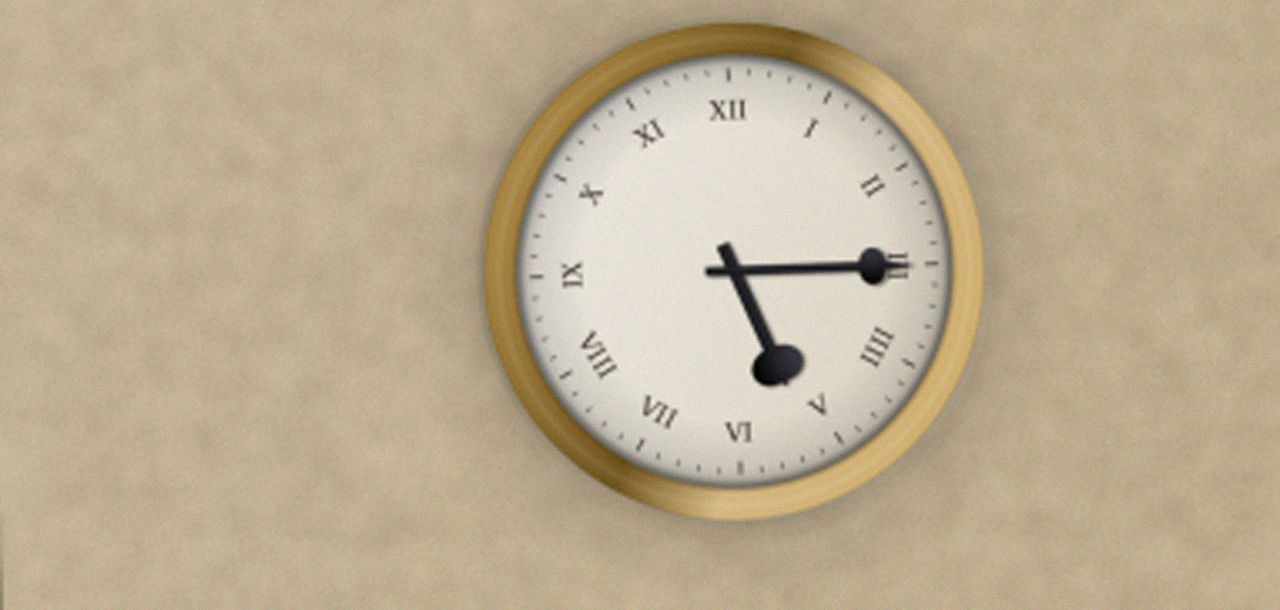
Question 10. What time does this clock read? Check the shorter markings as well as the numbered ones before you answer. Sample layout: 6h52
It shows 5h15
